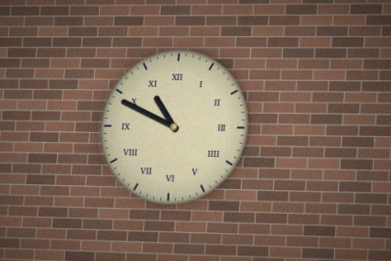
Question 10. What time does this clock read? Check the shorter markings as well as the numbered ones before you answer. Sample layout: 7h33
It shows 10h49
